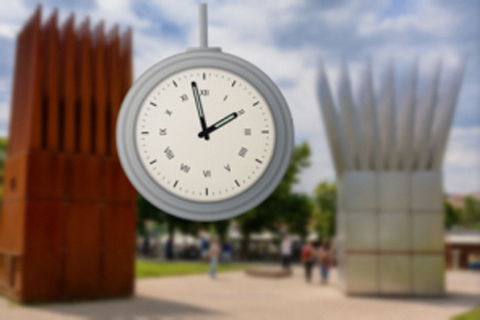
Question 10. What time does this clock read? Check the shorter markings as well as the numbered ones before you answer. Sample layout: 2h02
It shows 1h58
